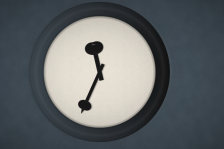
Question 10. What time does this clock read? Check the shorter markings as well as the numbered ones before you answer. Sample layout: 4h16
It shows 11h34
